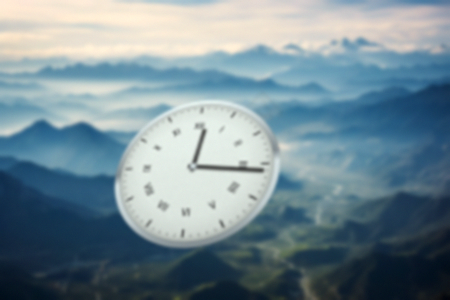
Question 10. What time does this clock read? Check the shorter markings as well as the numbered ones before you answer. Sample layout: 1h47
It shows 12h16
